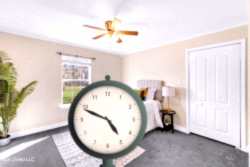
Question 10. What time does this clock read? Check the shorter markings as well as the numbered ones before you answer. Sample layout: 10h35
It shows 4h49
